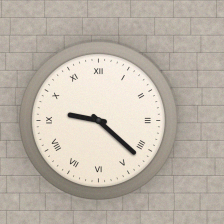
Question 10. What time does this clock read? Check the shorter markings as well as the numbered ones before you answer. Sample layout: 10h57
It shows 9h22
